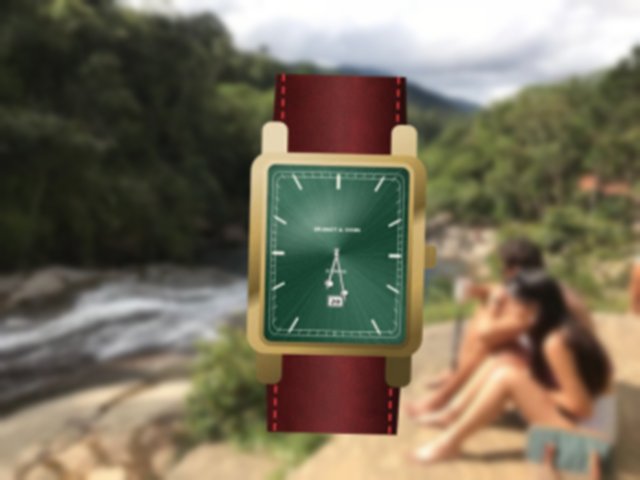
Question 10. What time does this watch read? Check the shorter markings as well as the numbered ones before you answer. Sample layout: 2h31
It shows 6h28
